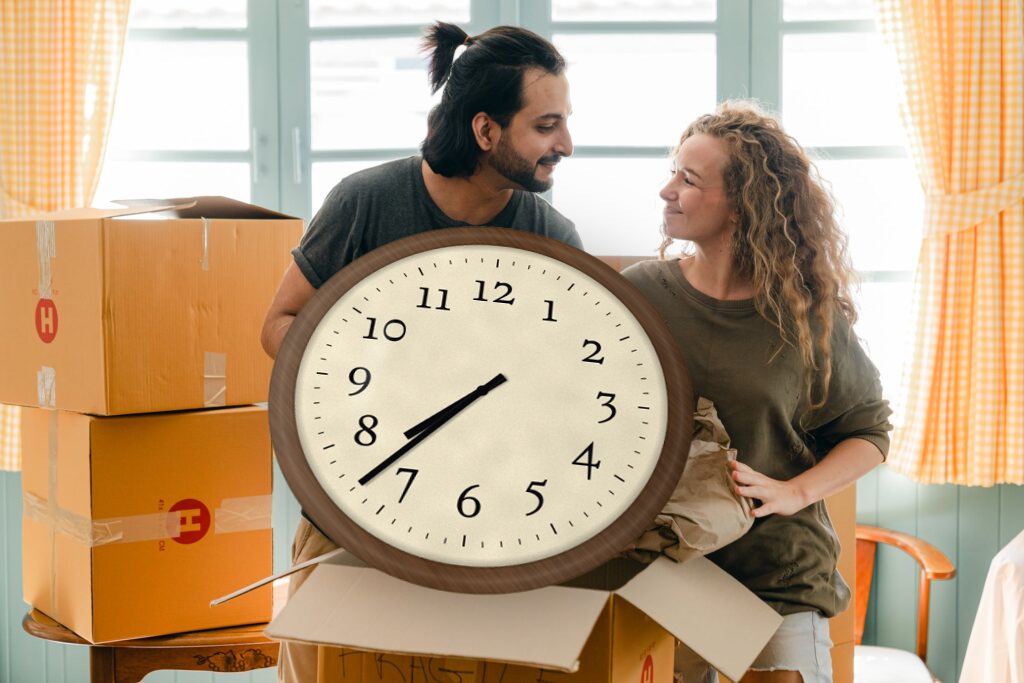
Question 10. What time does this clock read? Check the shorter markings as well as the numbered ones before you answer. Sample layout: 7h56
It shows 7h37
